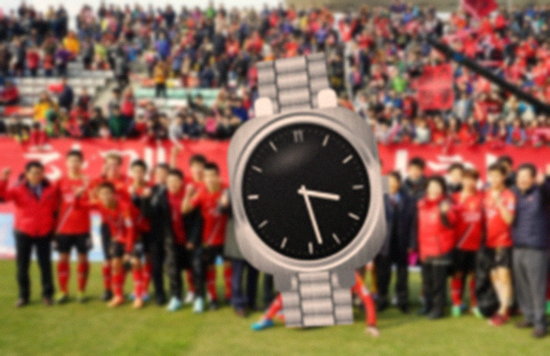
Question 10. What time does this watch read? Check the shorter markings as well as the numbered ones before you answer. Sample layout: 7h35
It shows 3h28
